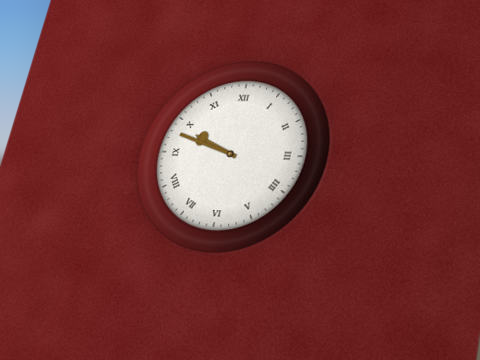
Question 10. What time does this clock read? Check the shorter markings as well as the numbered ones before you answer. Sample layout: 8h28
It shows 9h48
